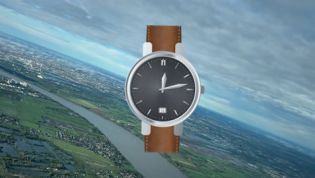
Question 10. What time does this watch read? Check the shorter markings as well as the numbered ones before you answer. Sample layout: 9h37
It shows 12h13
